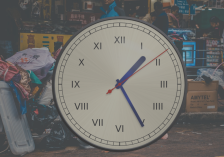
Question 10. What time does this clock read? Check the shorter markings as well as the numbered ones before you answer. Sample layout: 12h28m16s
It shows 1h25m09s
